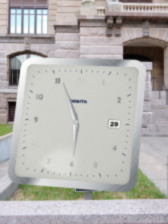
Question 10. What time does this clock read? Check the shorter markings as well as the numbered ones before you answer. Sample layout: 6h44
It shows 5h56
